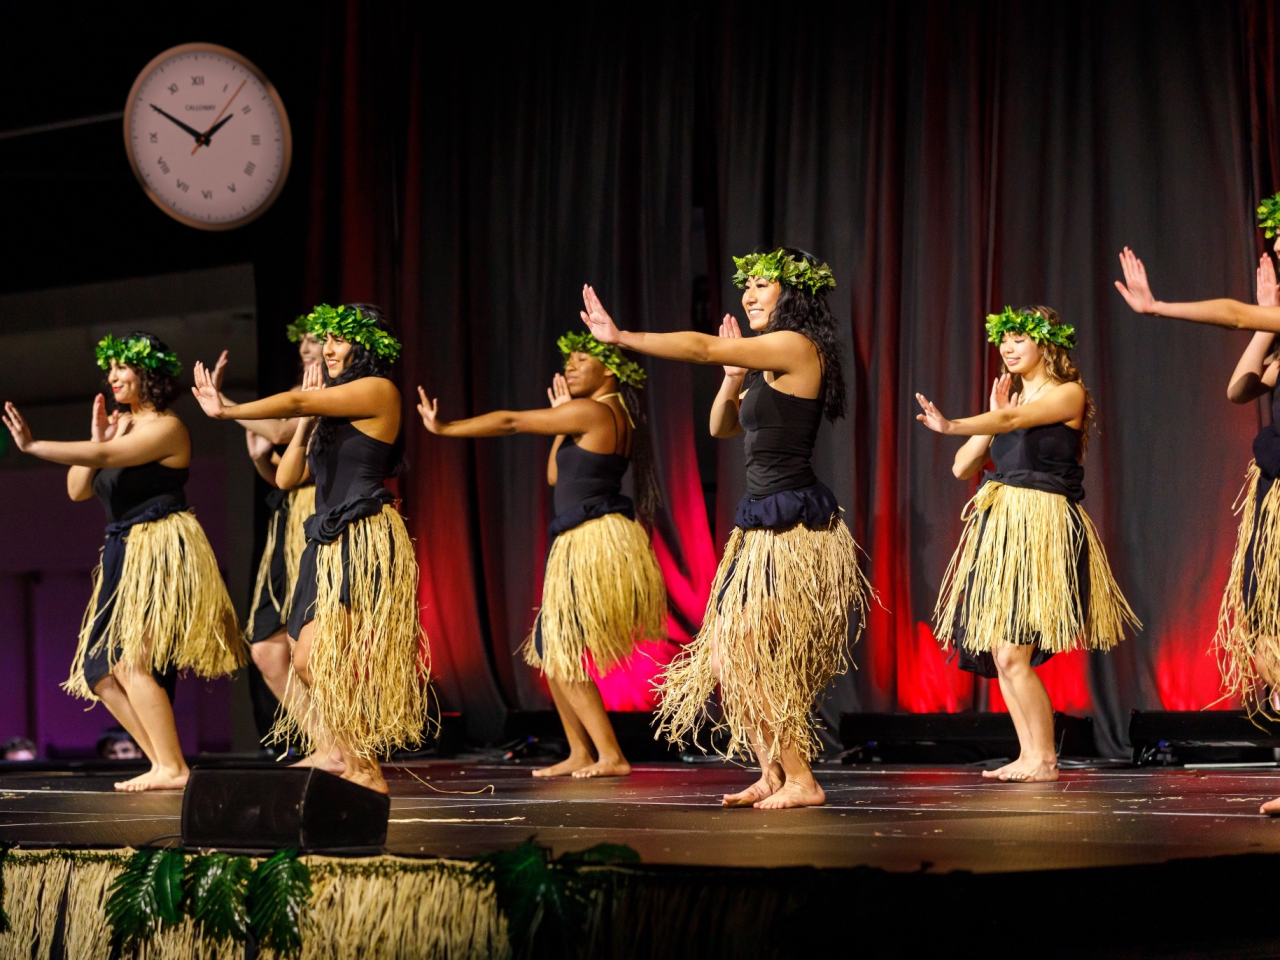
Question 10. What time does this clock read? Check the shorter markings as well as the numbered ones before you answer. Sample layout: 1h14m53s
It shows 1h50m07s
